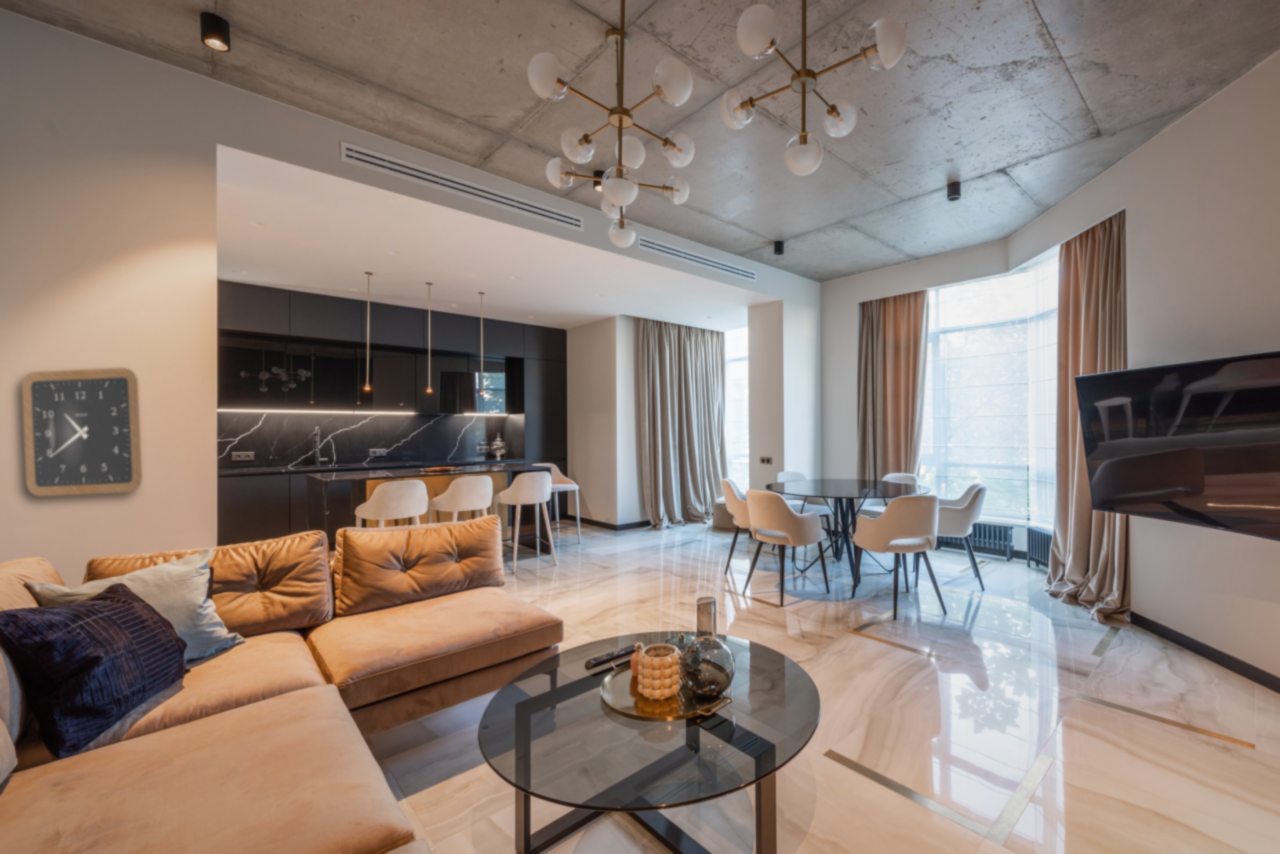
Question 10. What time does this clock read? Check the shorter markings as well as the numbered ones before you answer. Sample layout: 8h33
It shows 10h39
